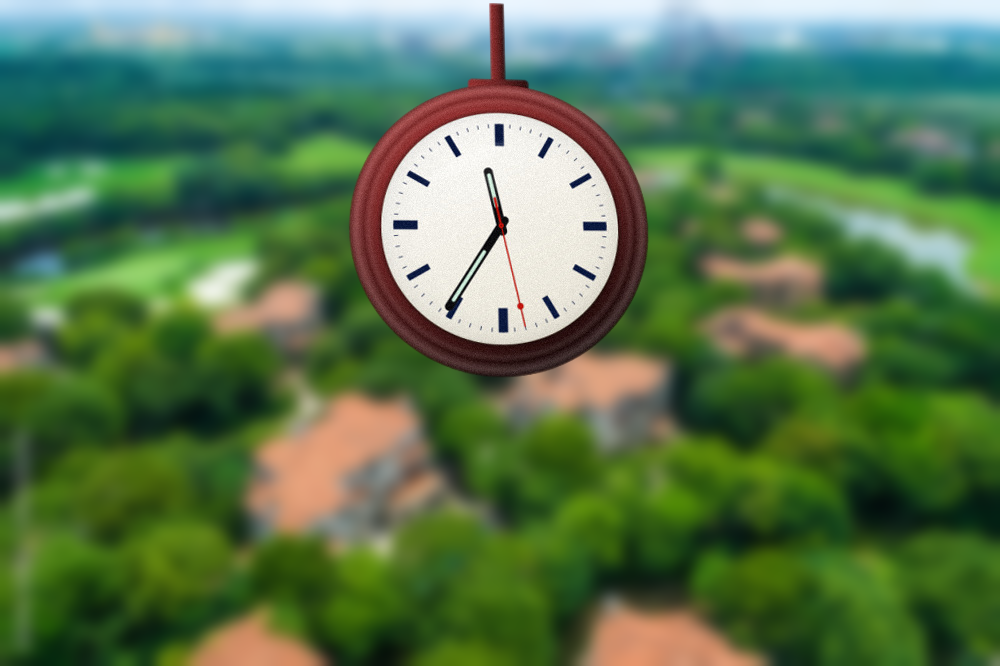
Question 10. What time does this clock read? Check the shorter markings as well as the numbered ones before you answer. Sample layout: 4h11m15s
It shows 11h35m28s
